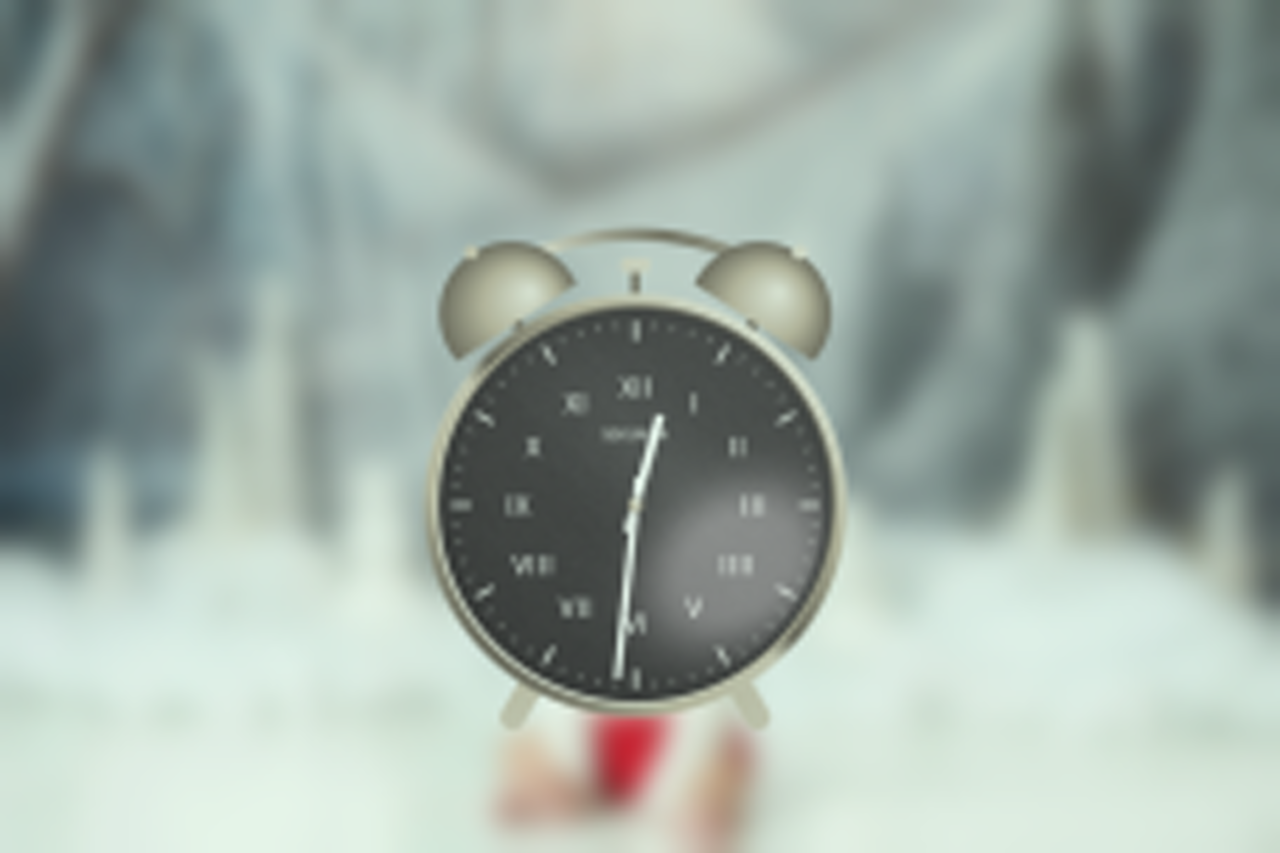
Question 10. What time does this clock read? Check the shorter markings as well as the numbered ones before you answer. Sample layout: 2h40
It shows 12h31
